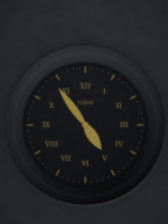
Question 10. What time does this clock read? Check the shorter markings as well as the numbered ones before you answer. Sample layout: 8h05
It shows 4h54
